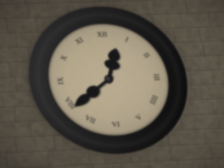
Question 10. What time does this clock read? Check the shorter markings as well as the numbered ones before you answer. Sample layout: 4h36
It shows 12h39
